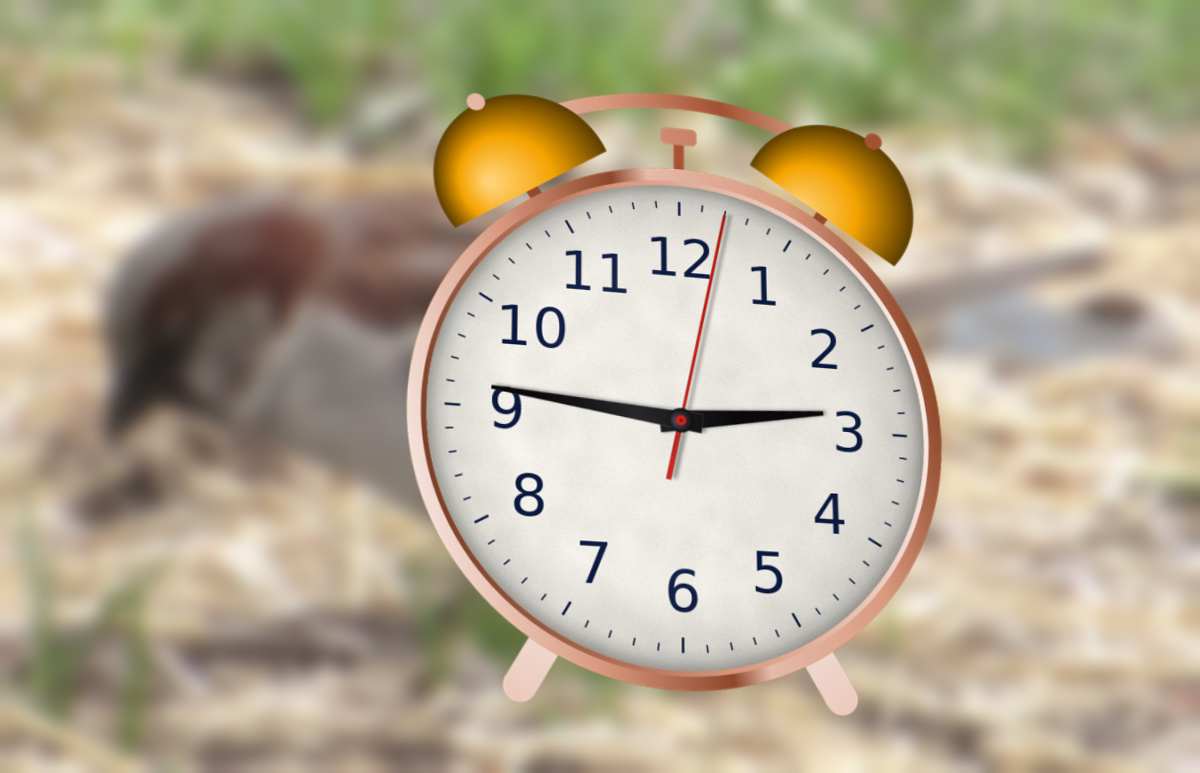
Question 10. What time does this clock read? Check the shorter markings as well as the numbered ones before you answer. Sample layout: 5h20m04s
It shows 2h46m02s
